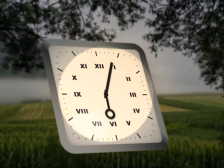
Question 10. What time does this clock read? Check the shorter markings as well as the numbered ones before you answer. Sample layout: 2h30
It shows 6h04
